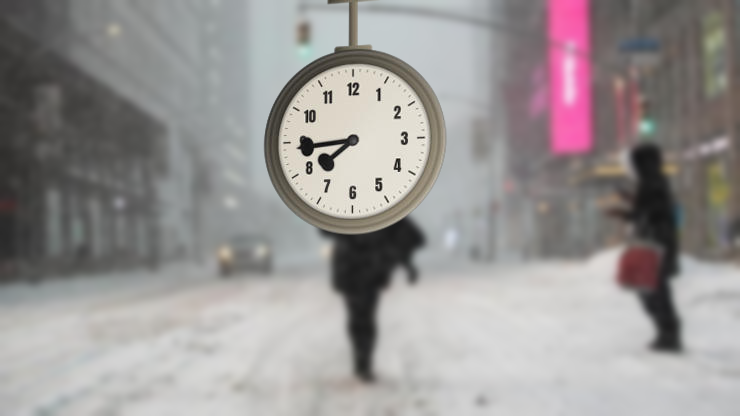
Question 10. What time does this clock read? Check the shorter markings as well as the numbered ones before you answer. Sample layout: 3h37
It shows 7h44
